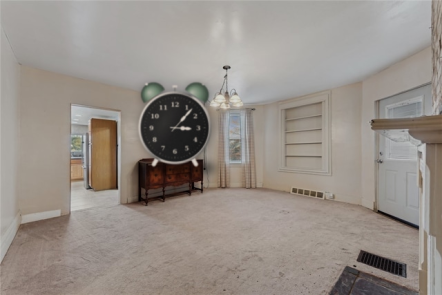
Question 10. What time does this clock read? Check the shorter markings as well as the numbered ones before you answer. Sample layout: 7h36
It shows 3h07
